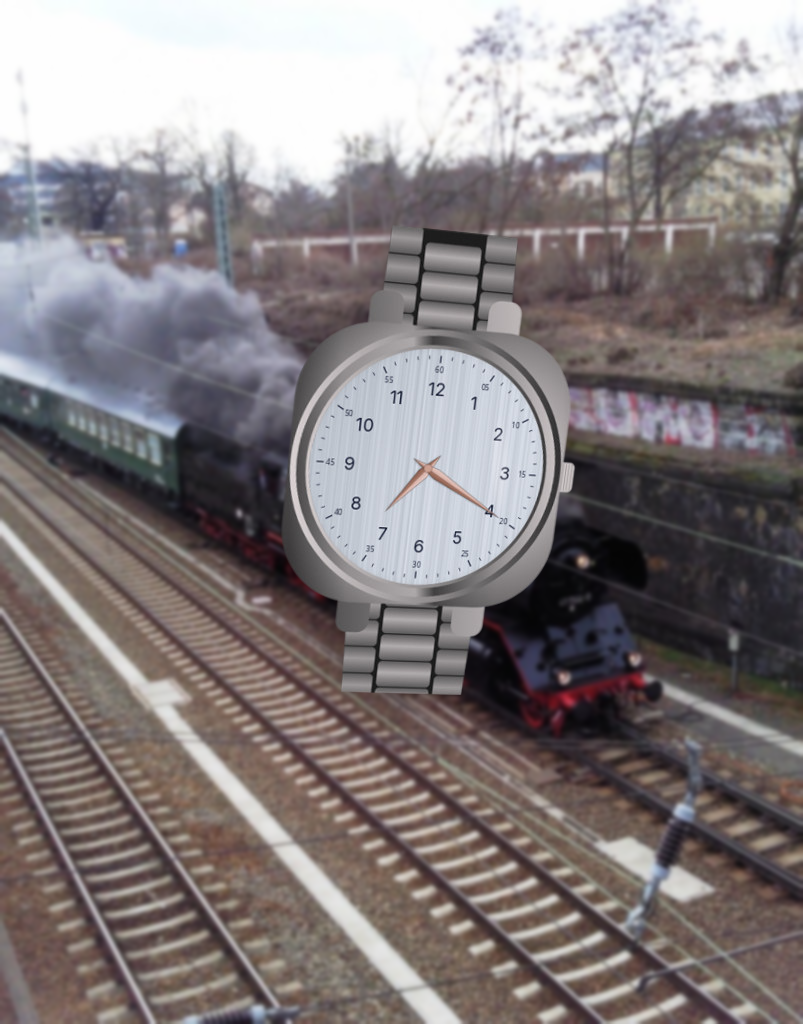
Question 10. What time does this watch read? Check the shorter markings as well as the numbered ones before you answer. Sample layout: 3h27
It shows 7h20
